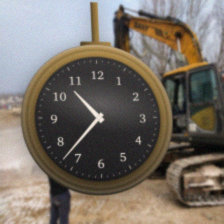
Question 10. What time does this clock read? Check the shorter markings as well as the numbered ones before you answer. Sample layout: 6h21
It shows 10h37
